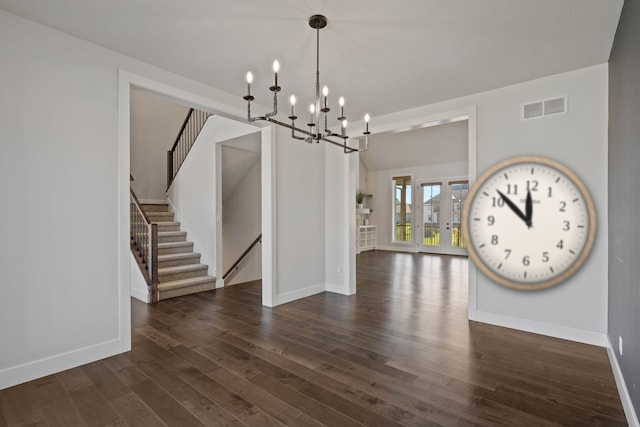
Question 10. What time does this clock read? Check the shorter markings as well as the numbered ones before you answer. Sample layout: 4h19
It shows 11h52
